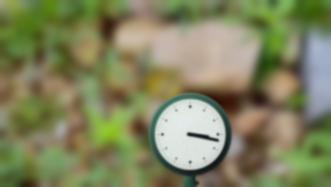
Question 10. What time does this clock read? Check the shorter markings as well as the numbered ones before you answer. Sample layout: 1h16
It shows 3h17
